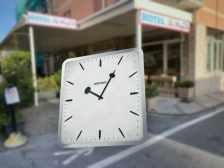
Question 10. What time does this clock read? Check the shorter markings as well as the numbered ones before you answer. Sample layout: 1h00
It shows 10h05
